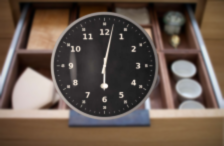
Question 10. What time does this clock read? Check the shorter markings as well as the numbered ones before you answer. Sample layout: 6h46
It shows 6h02
